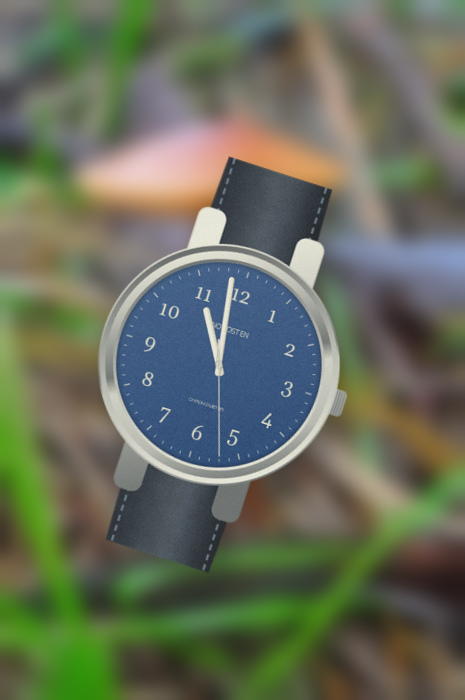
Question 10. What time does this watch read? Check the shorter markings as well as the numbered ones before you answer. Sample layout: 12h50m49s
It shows 10h58m27s
